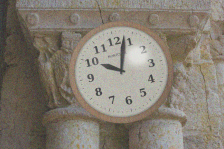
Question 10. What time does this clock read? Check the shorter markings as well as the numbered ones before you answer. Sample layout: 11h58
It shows 10h03
